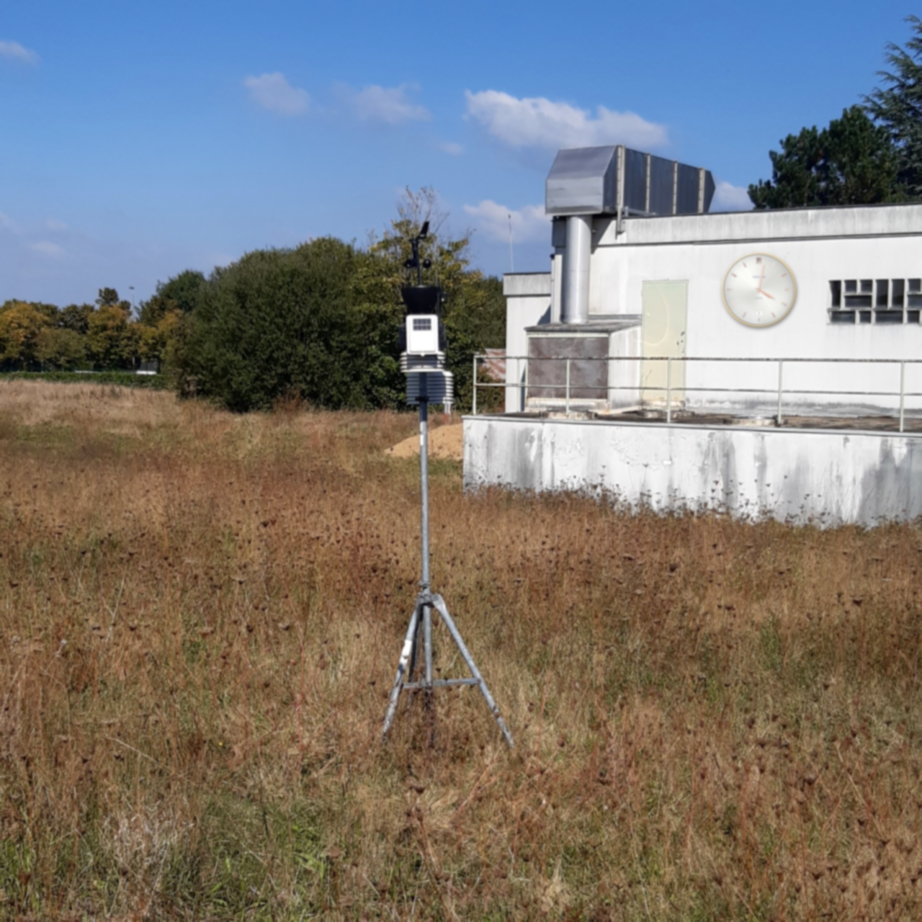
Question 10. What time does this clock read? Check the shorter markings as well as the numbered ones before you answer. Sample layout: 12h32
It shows 4h02
